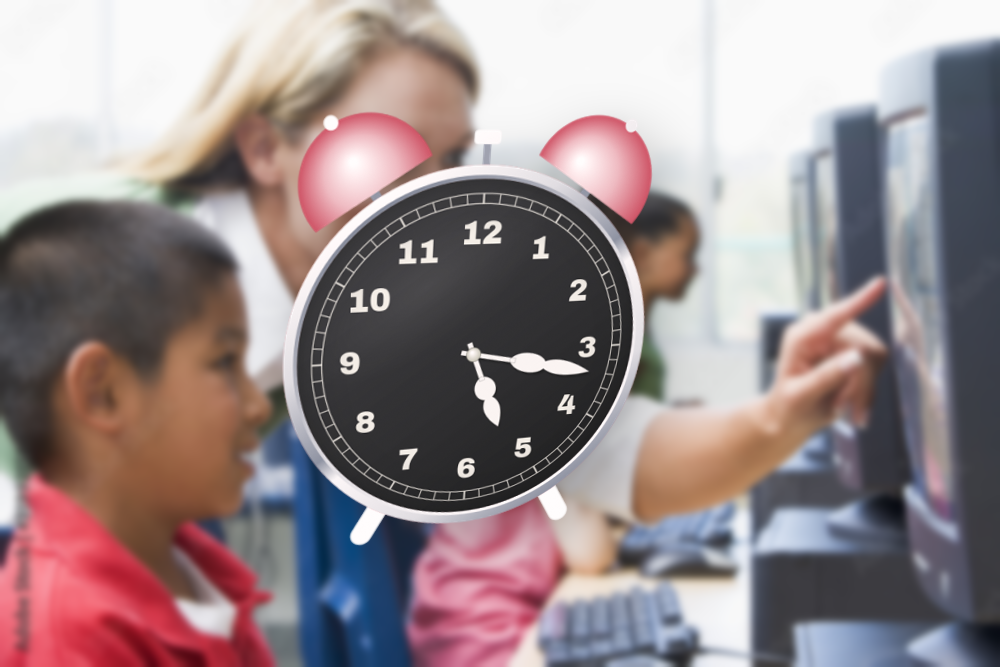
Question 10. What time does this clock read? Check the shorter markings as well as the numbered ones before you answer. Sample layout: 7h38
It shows 5h17
